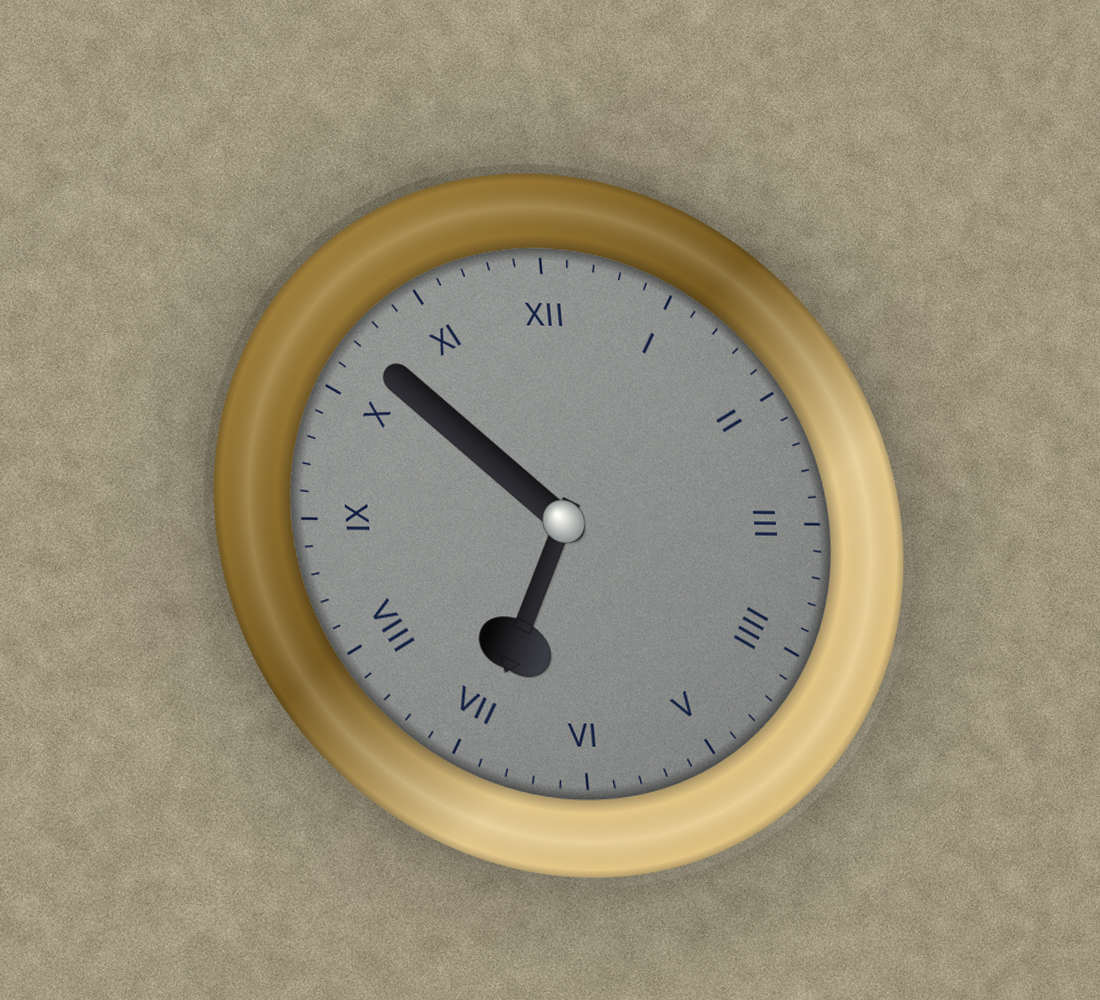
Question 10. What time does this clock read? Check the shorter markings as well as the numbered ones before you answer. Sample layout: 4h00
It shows 6h52
